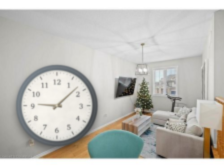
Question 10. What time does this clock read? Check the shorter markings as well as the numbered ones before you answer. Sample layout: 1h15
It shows 9h08
